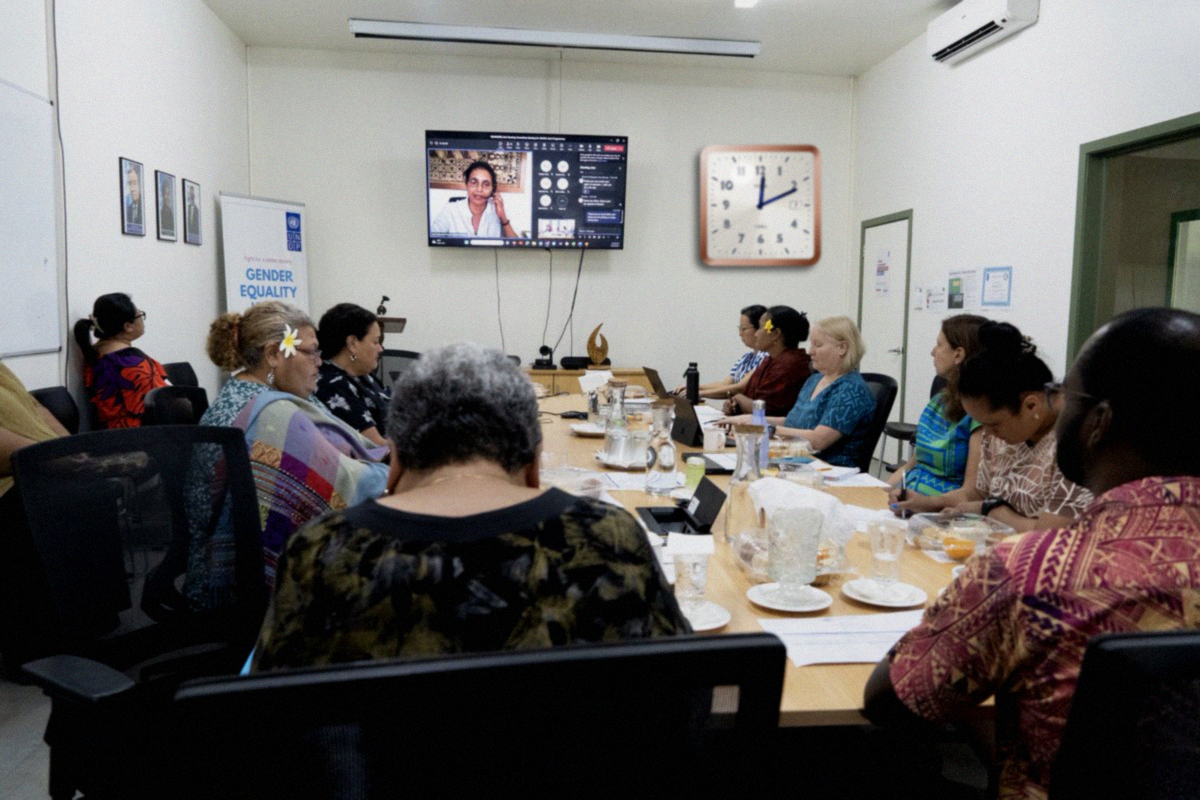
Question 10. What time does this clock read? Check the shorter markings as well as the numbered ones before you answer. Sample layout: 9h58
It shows 12h11
